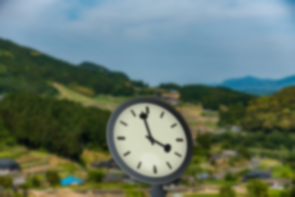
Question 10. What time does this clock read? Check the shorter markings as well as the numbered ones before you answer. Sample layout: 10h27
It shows 3h58
